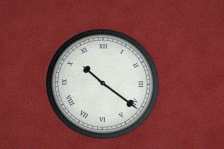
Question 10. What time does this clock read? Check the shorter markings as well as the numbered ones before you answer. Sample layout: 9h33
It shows 10h21
